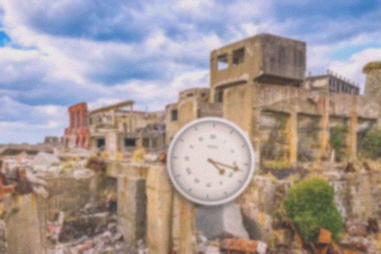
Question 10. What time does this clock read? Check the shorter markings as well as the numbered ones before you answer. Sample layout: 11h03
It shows 4h17
